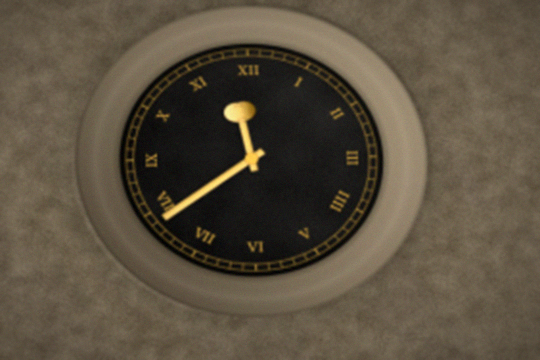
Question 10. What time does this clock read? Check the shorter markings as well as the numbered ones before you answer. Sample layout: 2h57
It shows 11h39
